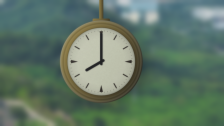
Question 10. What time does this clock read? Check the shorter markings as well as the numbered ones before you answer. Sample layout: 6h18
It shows 8h00
